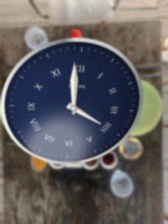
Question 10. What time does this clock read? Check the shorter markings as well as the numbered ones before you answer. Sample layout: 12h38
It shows 3h59
